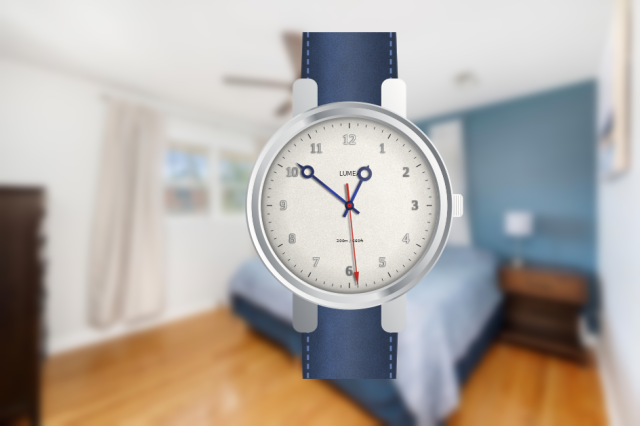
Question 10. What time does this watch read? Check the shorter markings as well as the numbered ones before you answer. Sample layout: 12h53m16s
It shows 12h51m29s
